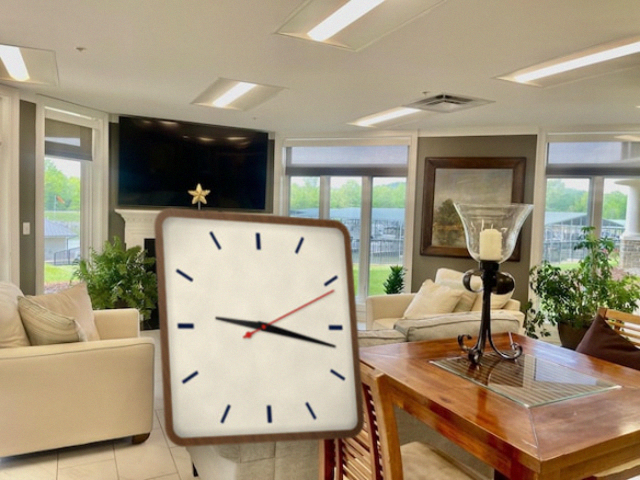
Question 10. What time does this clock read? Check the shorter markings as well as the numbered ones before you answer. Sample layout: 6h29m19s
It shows 9h17m11s
